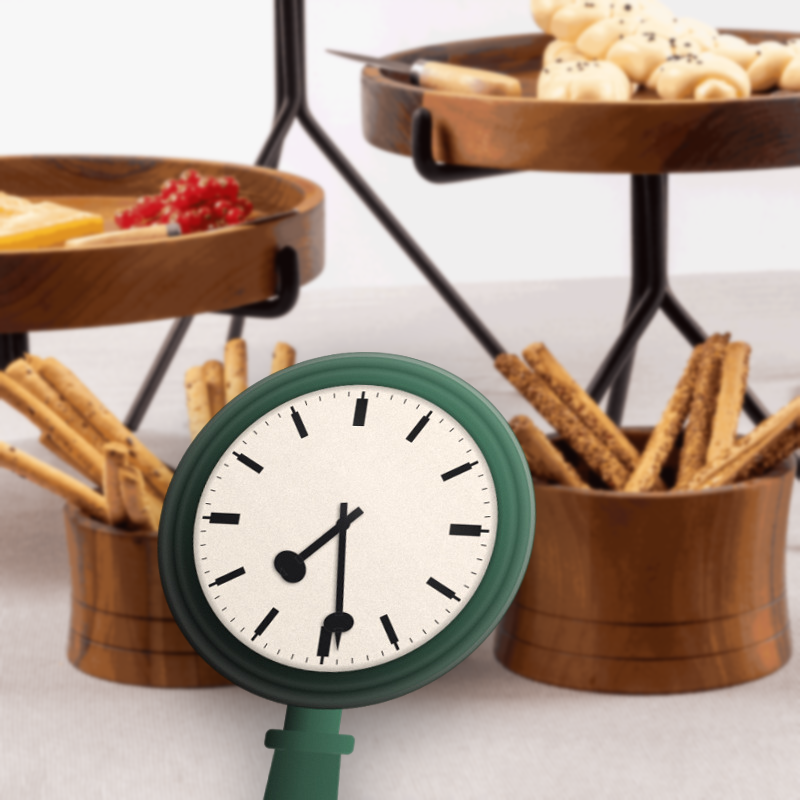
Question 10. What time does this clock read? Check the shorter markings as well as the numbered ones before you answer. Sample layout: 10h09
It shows 7h29
